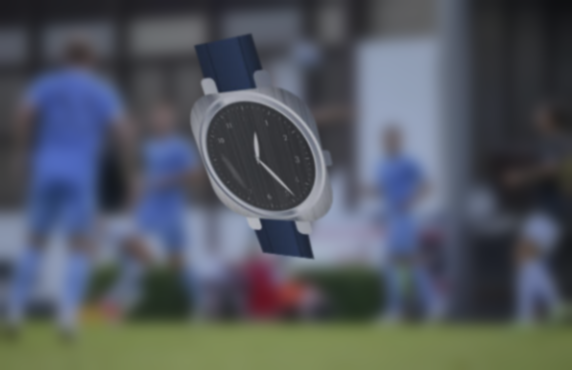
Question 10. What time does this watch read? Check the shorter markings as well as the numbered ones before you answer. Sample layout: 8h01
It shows 12h24
